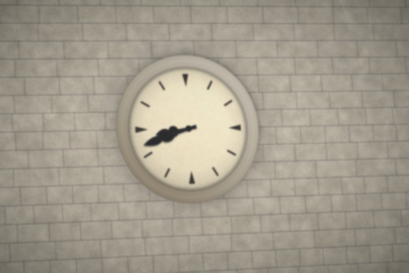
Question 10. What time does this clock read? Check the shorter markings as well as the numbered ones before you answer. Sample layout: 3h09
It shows 8h42
